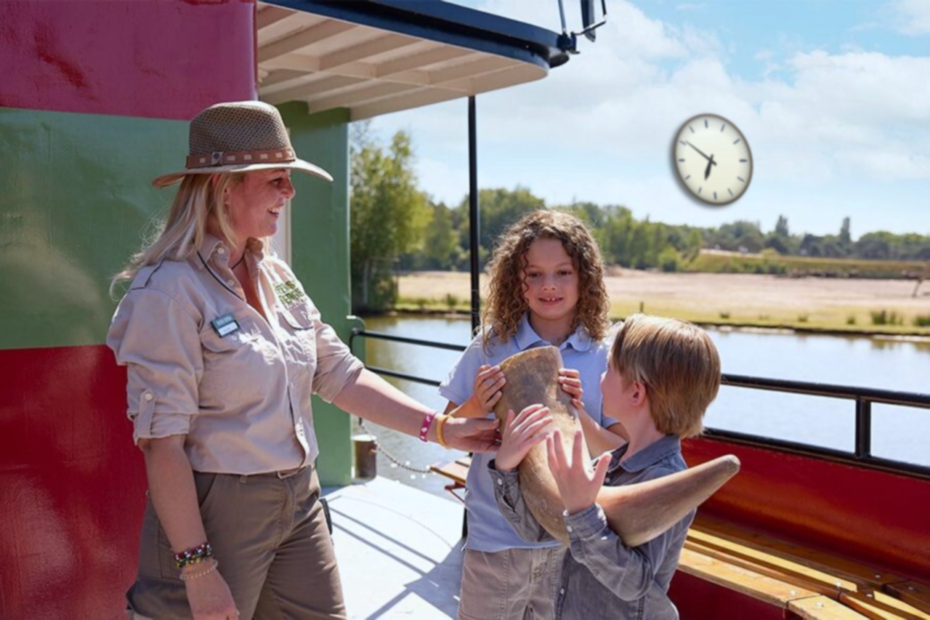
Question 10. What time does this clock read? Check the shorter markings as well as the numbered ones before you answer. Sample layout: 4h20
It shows 6h51
